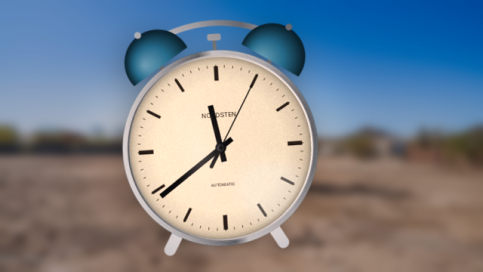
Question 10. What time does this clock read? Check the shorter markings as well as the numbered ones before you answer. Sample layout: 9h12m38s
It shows 11h39m05s
